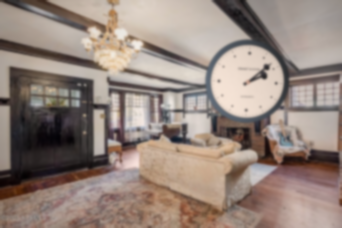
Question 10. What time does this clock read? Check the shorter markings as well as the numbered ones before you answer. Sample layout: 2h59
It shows 2h08
